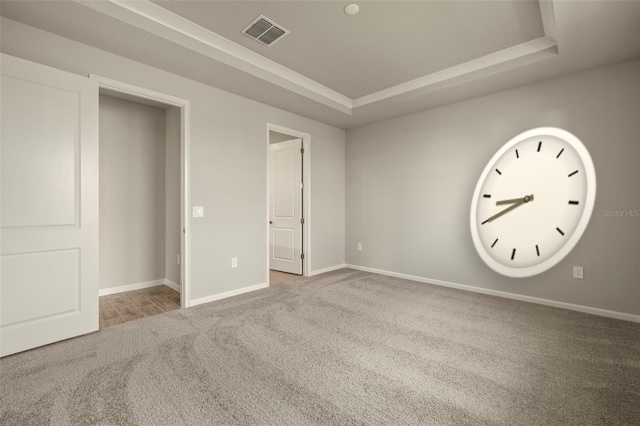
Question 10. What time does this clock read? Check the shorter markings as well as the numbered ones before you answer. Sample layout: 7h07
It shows 8h40
